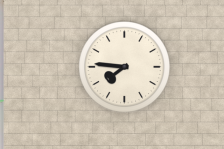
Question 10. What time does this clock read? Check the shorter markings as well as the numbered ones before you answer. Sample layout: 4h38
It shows 7h46
